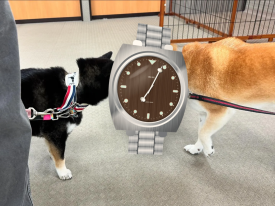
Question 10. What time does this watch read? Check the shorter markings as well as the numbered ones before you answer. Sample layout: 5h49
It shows 7h04
